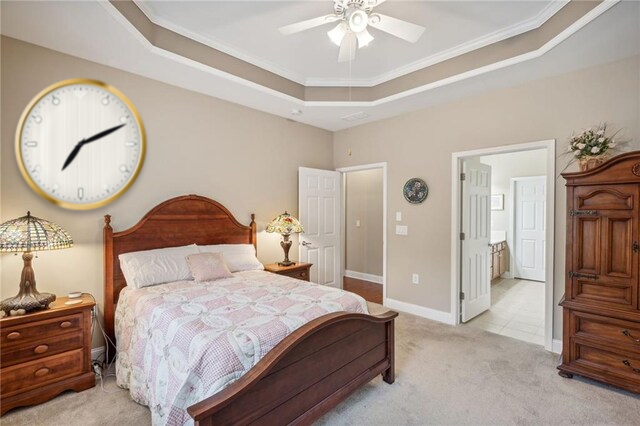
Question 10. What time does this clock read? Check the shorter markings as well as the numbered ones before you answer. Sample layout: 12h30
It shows 7h11
